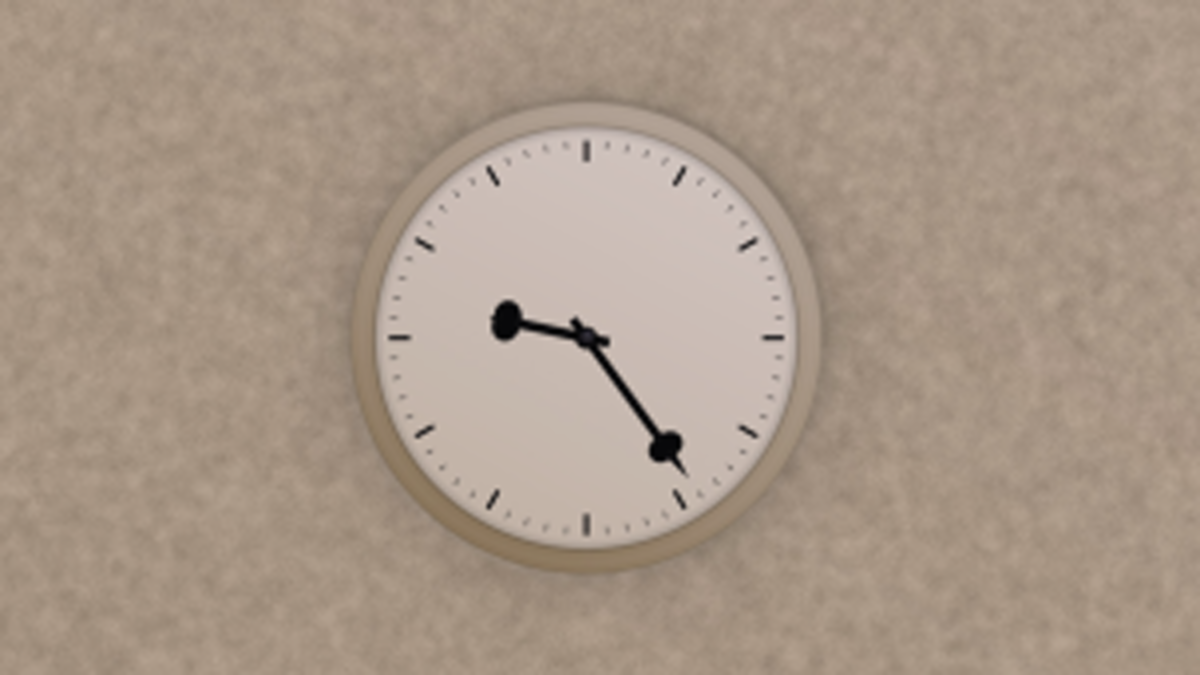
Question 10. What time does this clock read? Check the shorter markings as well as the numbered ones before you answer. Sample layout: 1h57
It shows 9h24
